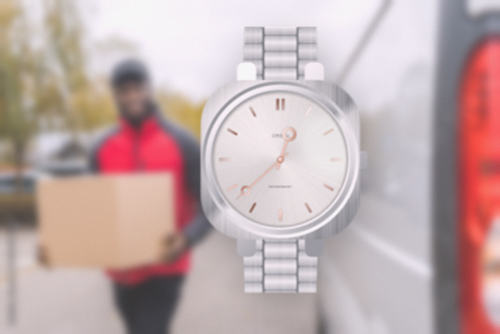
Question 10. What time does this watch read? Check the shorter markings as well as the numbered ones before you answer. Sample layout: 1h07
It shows 12h38
